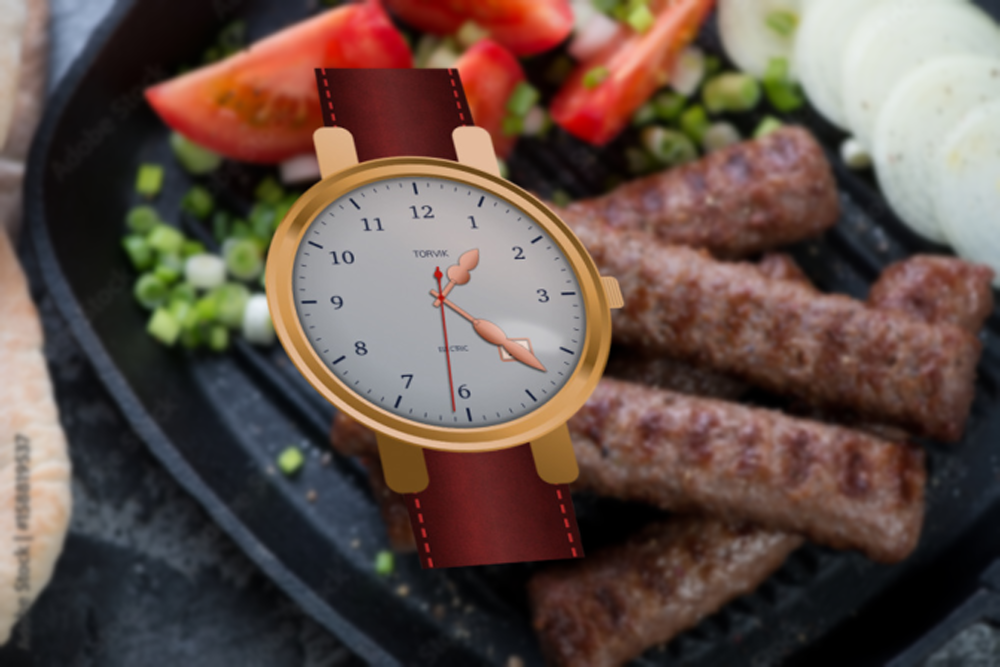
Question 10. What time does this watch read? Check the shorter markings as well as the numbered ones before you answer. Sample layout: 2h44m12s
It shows 1h22m31s
